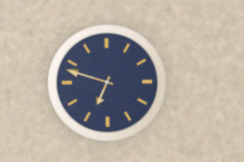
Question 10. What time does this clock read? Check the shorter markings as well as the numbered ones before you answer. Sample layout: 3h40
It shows 6h48
